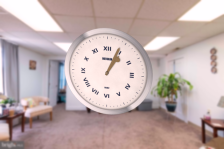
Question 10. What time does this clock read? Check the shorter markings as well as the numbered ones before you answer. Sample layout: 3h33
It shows 1h04
